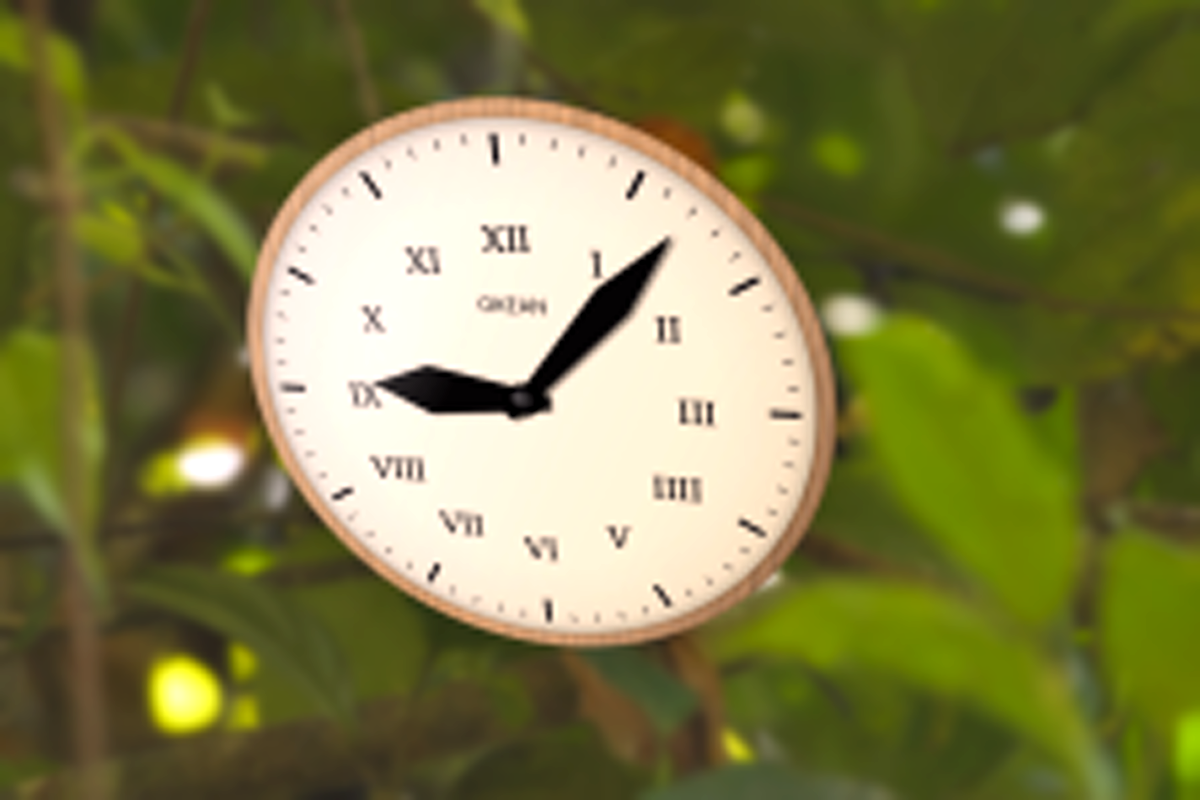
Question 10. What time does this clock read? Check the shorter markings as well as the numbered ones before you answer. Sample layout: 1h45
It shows 9h07
